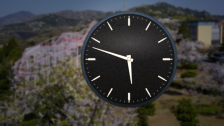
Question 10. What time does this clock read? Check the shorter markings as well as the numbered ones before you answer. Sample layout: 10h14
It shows 5h48
